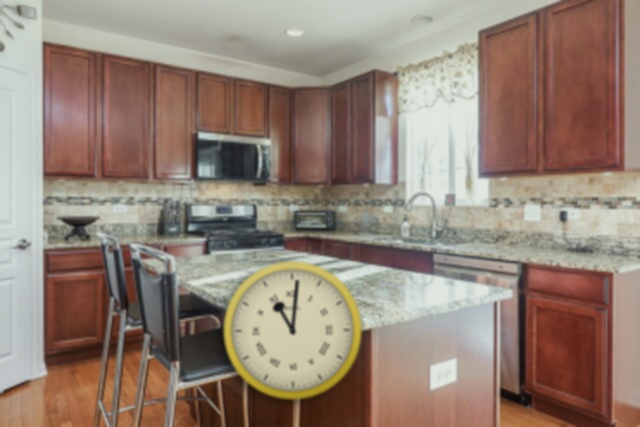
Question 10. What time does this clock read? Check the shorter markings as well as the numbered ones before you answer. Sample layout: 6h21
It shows 11h01
